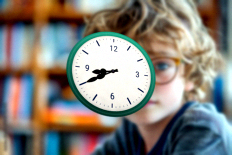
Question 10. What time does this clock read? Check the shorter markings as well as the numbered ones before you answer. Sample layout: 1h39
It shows 8h40
